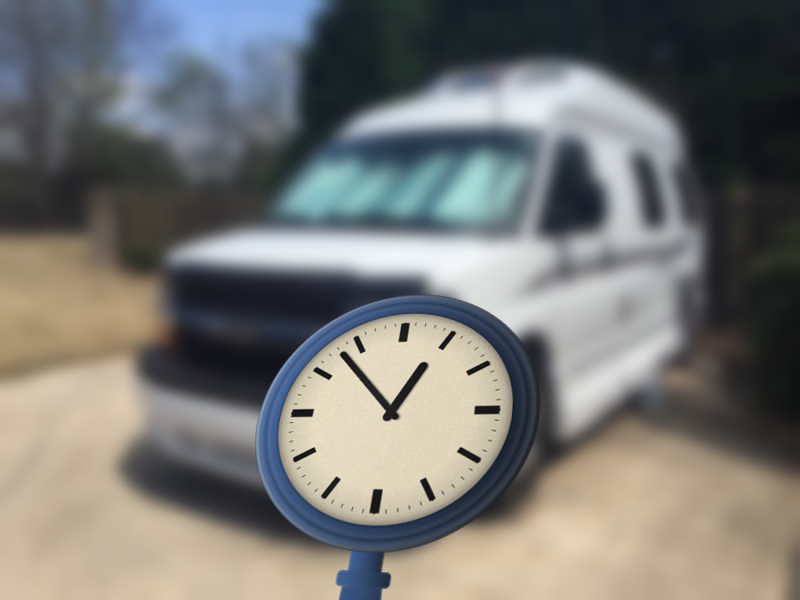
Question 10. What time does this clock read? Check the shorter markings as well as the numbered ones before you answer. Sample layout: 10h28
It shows 12h53
